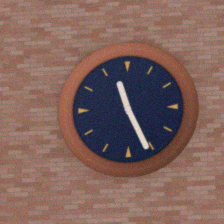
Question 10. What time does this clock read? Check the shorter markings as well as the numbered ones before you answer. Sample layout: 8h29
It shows 11h26
